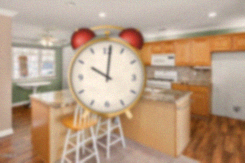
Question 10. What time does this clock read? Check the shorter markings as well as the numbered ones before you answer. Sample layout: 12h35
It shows 10h01
